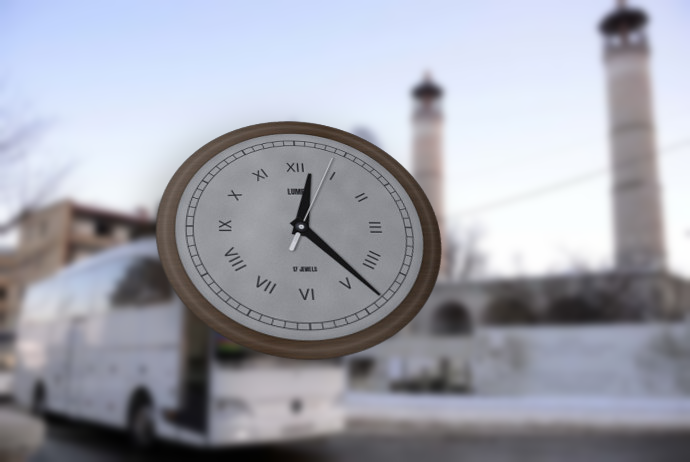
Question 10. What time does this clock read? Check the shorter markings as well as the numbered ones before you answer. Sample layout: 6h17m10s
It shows 12h23m04s
